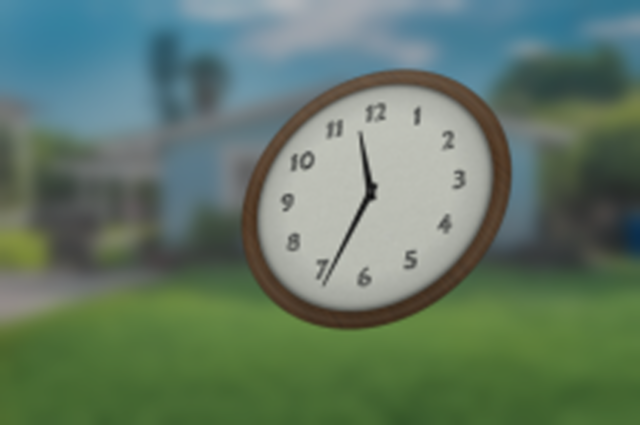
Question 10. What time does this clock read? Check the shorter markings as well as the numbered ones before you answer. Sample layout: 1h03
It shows 11h34
